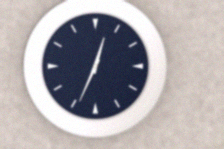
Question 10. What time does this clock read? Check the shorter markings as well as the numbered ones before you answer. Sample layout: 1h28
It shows 12h34
